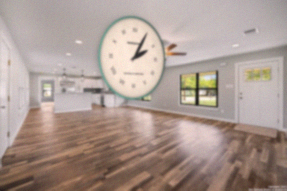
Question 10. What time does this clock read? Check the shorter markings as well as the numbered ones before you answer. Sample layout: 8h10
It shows 2h05
